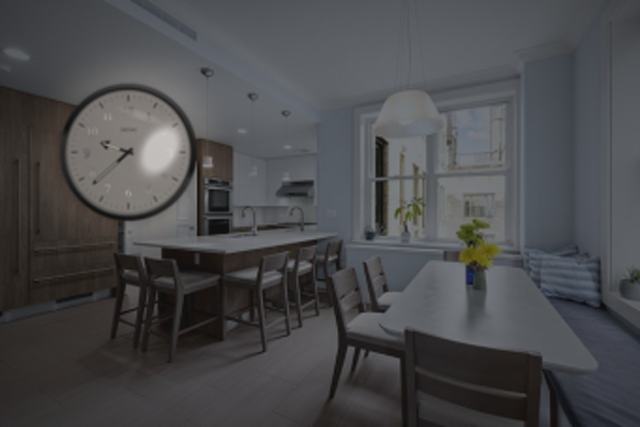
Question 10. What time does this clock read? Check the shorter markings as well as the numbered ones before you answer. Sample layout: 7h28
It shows 9h38
